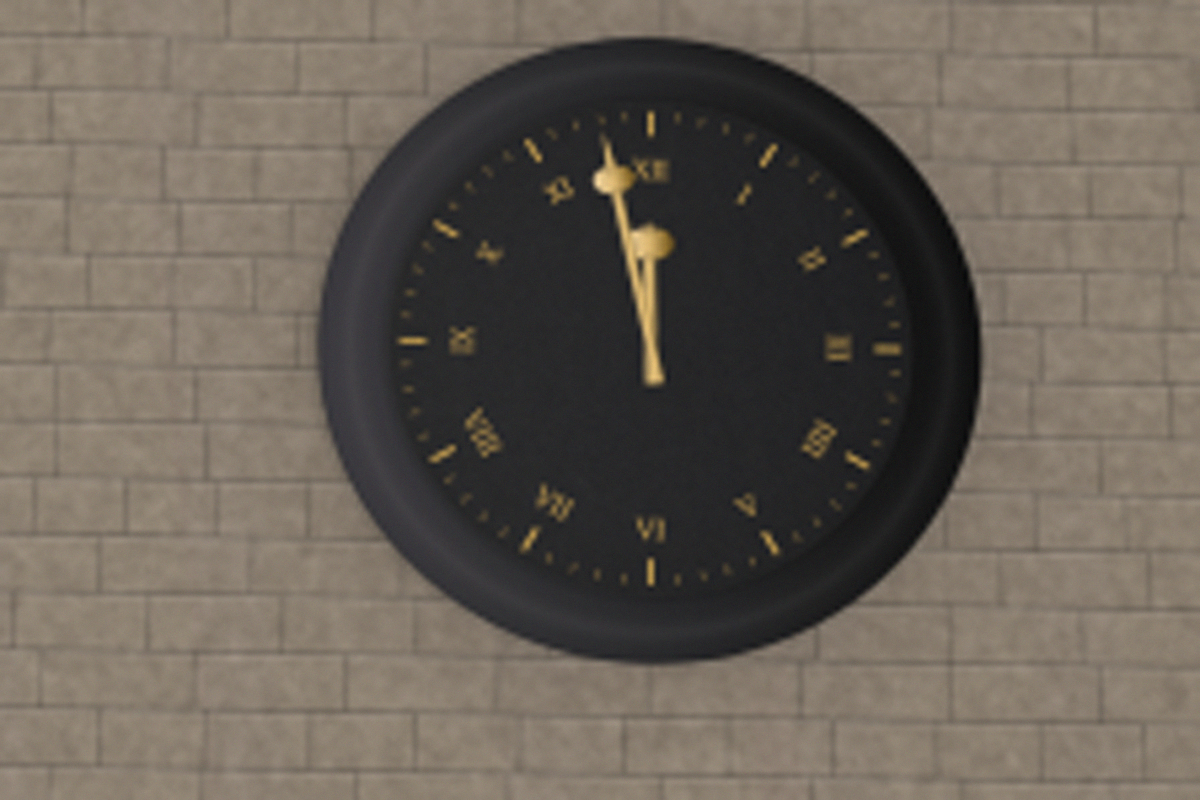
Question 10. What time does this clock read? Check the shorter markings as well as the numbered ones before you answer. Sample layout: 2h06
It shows 11h58
